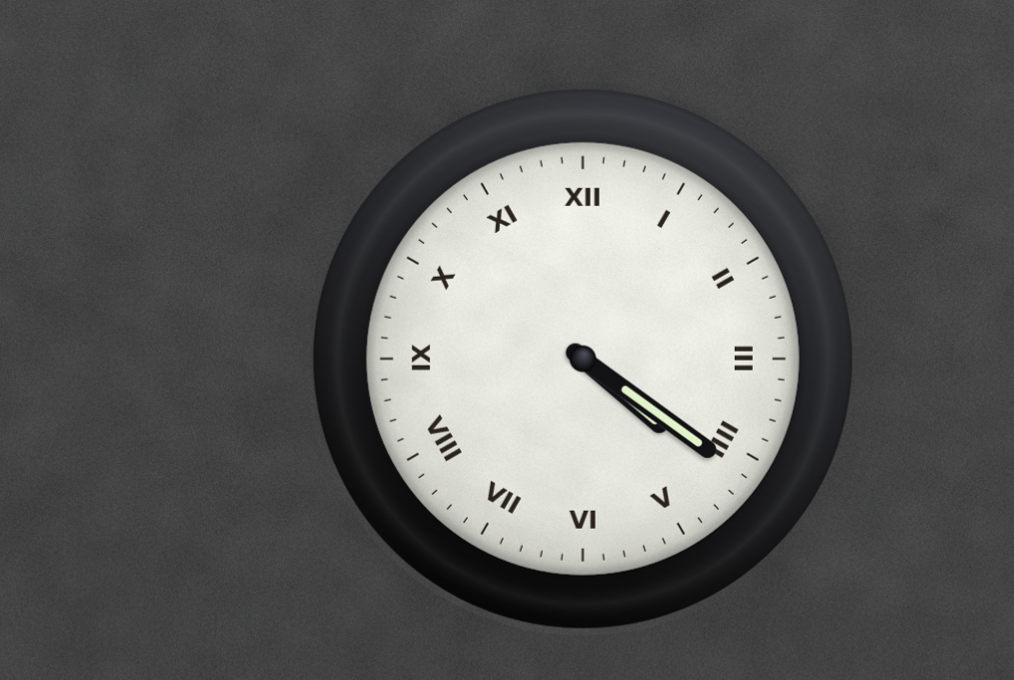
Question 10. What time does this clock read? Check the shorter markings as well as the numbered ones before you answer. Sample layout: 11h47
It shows 4h21
